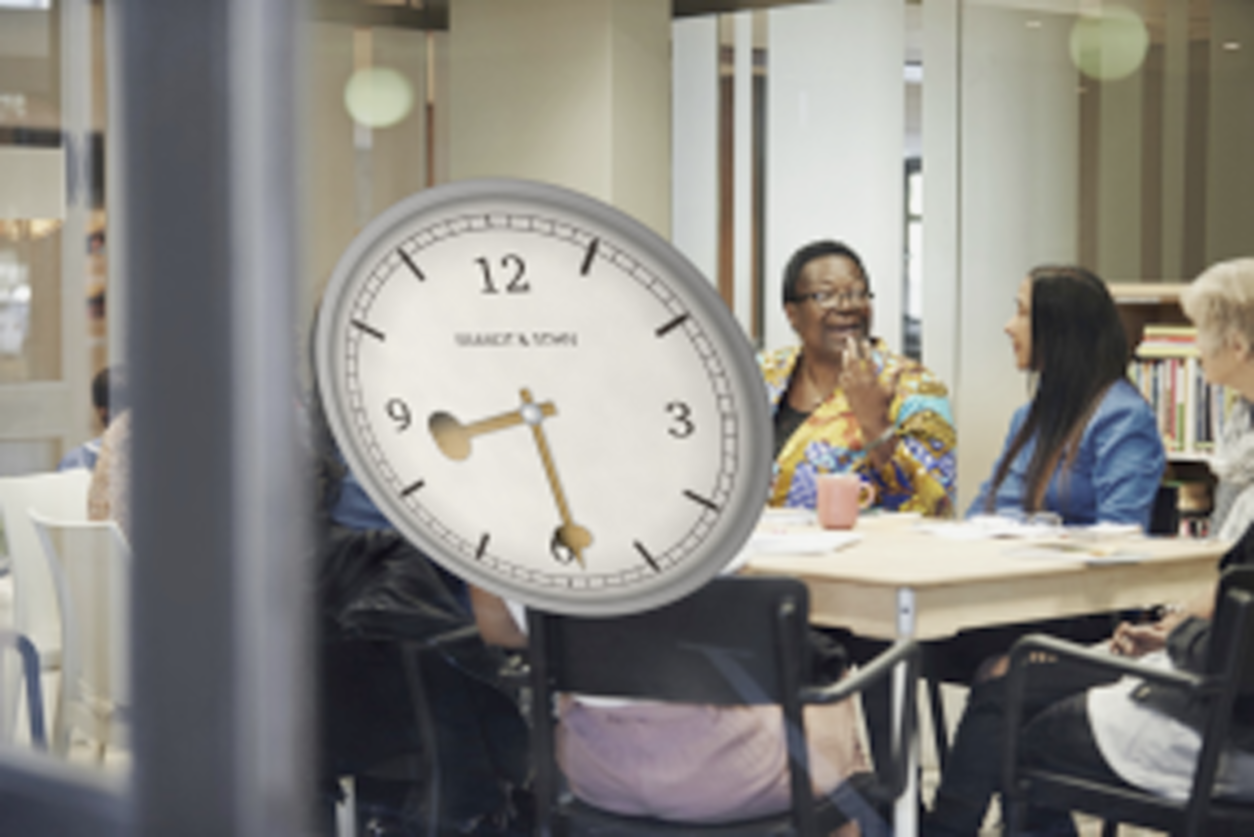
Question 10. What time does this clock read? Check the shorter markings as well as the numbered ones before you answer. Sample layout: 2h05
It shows 8h29
